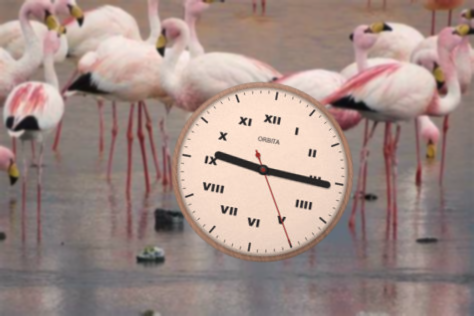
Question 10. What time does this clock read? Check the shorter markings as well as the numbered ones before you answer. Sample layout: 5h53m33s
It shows 9h15m25s
